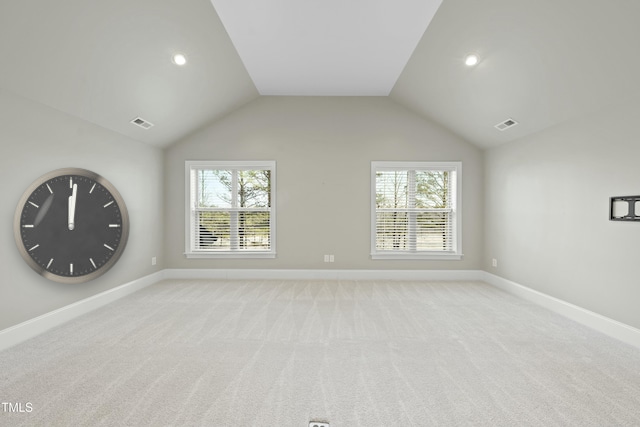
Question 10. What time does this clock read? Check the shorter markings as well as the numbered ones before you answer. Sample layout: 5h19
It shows 12h01
